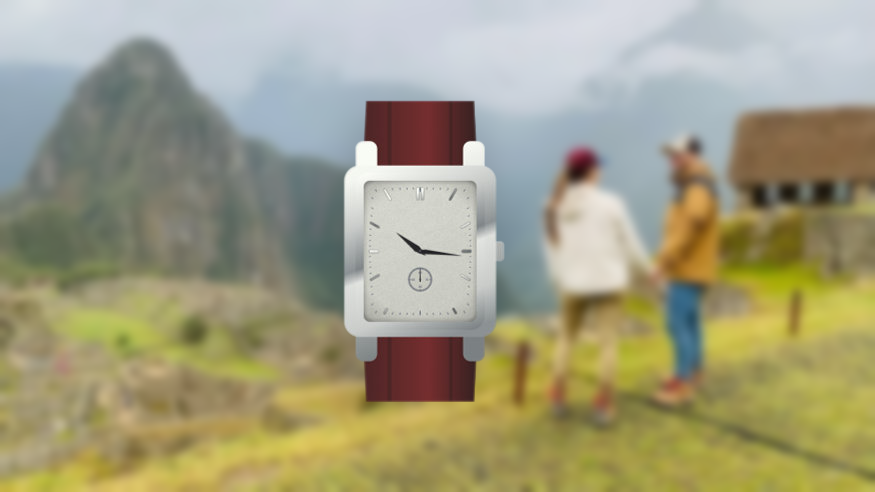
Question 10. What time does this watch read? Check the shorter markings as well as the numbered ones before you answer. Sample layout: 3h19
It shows 10h16
